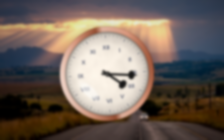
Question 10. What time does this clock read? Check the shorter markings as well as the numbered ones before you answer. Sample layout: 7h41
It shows 4h16
